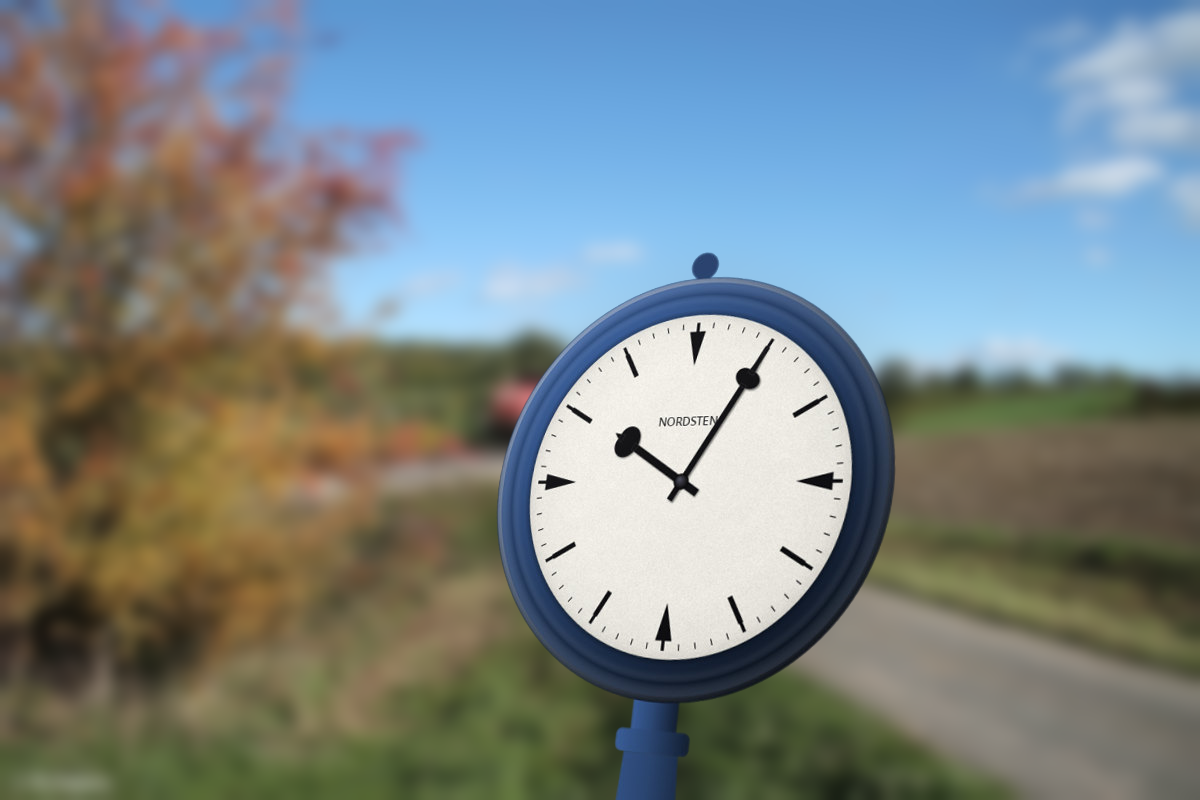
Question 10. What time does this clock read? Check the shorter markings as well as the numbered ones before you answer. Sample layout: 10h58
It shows 10h05
